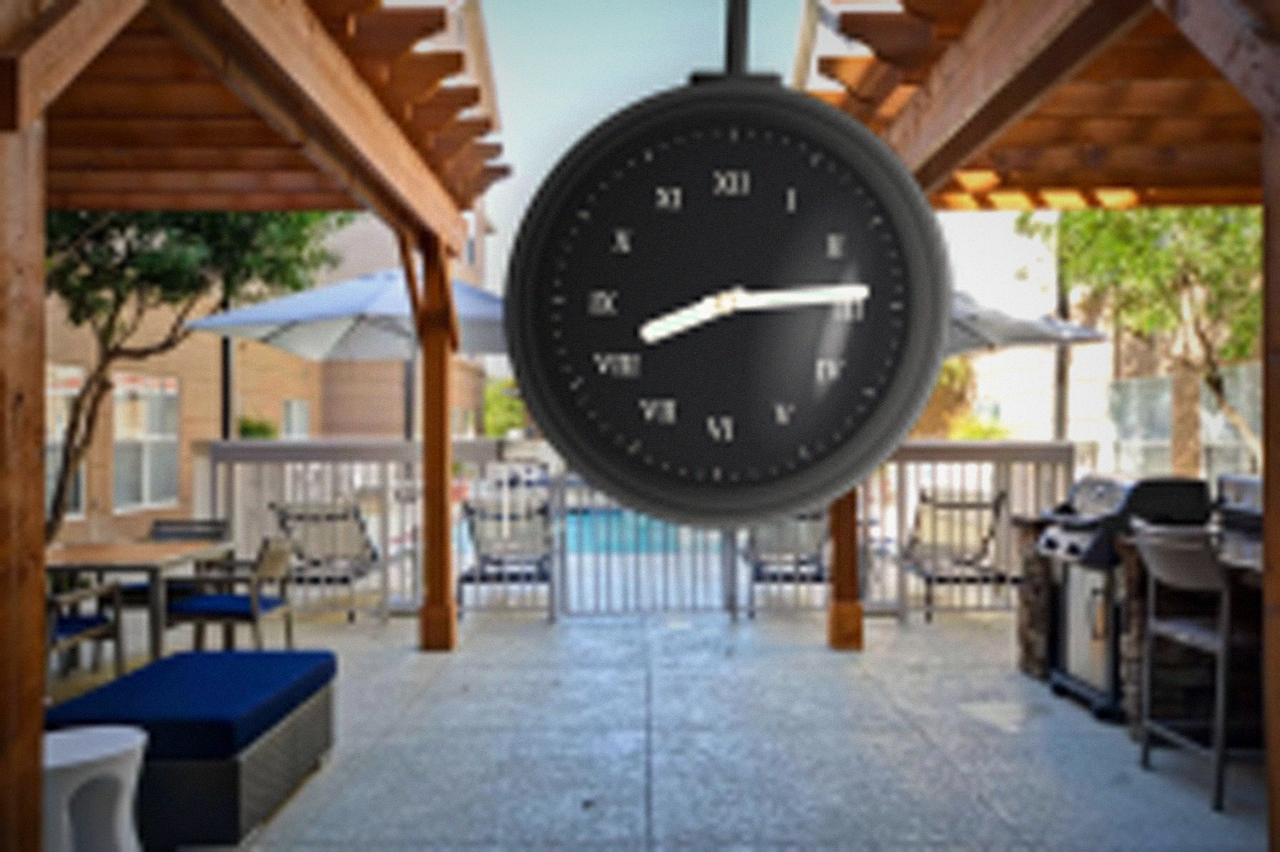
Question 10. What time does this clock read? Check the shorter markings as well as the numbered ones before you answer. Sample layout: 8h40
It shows 8h14
